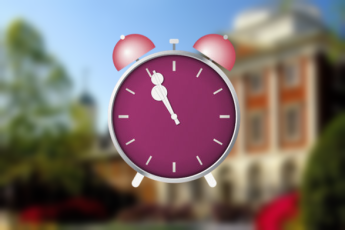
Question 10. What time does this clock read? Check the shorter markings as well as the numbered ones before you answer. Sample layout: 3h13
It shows 10h56
